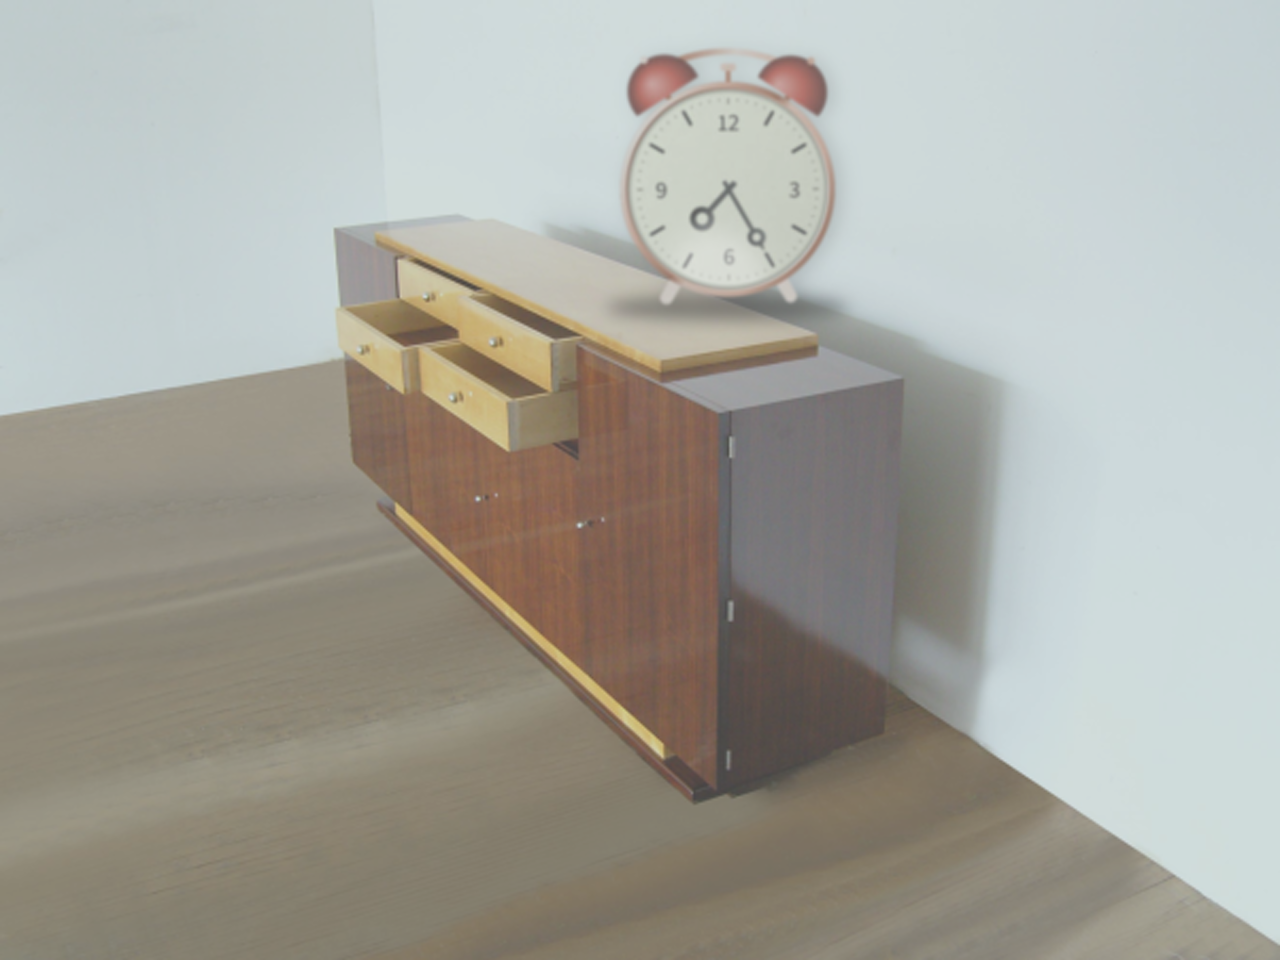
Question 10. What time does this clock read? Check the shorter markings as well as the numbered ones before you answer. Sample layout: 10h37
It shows 7h25
